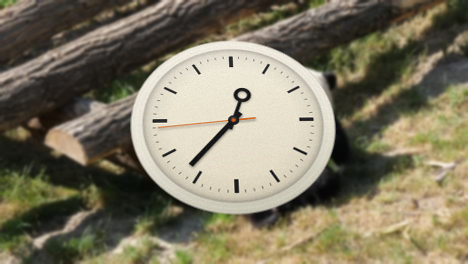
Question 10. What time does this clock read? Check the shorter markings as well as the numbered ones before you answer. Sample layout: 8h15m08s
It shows 12h36m44s
